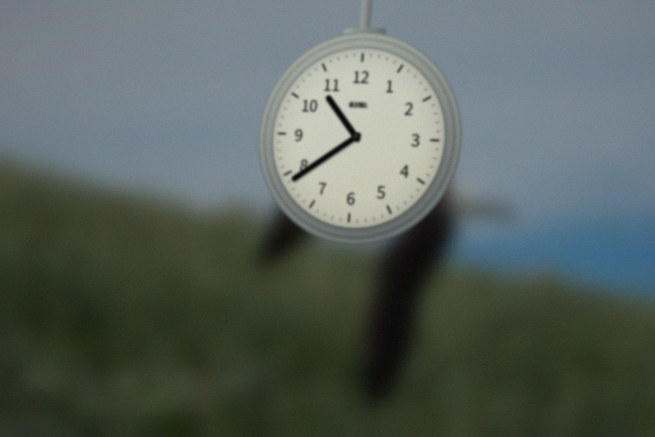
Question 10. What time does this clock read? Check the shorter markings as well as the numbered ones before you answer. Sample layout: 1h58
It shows 10h39
